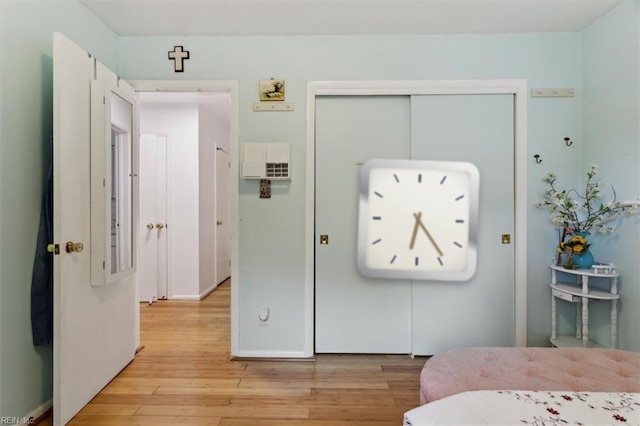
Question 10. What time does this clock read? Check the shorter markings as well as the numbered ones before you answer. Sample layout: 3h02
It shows 6h24
